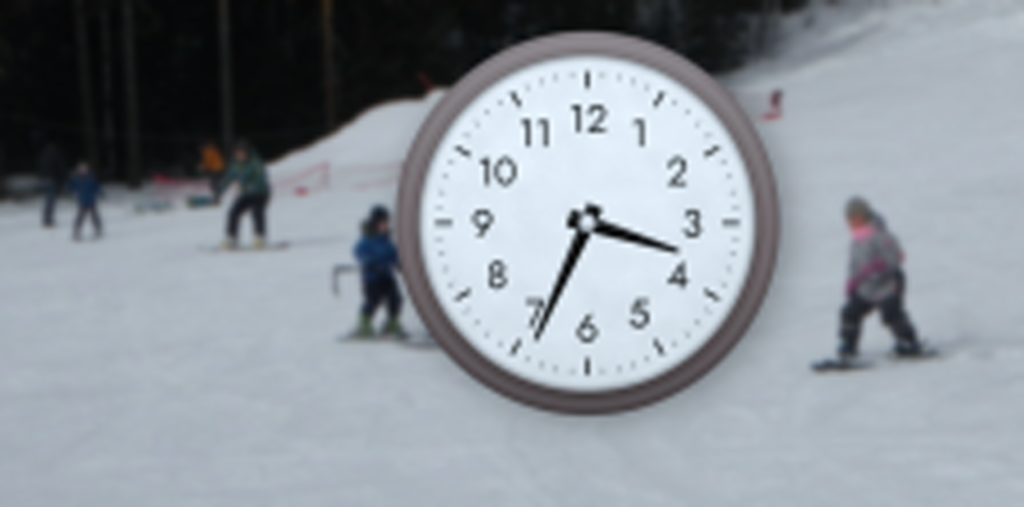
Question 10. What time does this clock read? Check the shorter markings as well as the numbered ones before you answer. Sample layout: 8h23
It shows 3h34
